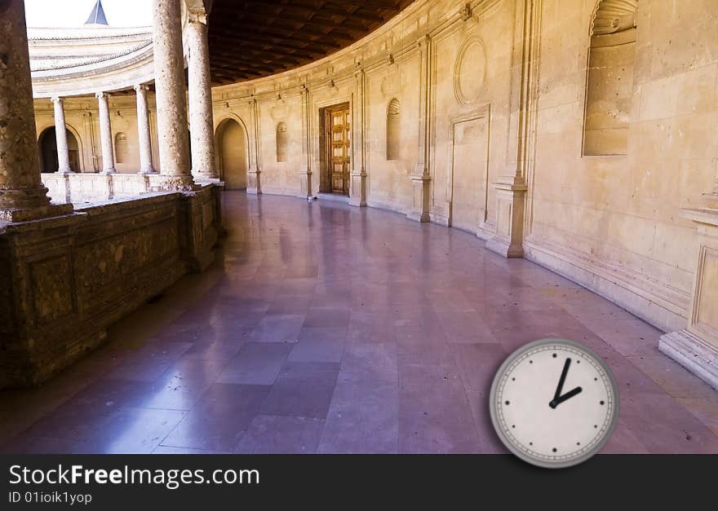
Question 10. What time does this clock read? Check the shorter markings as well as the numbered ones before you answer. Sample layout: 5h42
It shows 2h03
